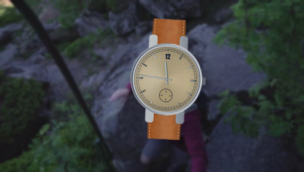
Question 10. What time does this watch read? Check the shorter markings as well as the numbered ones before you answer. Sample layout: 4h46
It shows 11h46
